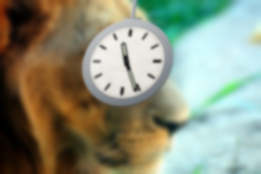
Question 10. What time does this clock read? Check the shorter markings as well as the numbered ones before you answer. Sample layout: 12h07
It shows 11h26
